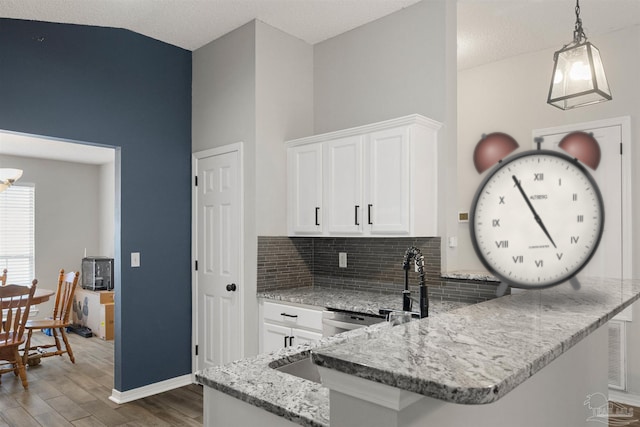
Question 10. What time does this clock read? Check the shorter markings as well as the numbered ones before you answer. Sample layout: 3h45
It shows 4h55
